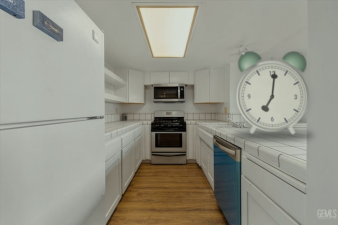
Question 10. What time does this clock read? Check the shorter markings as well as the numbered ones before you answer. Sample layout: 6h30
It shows 7h01
